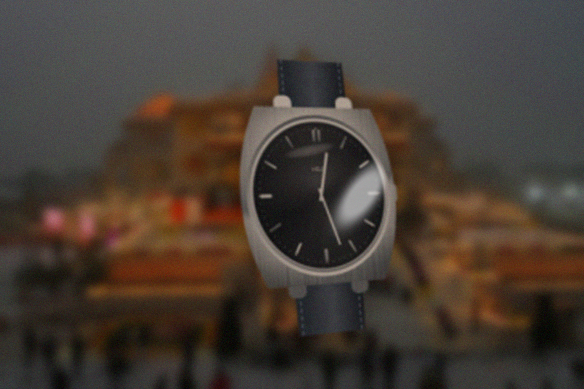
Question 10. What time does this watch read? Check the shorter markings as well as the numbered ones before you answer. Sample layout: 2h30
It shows 12h27
